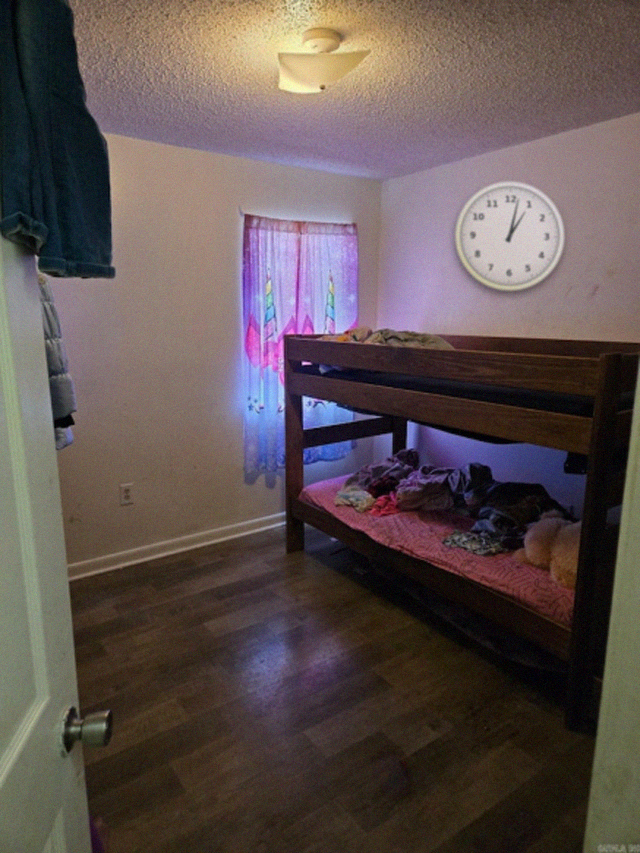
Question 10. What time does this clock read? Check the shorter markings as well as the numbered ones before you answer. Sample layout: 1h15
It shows 1h02
